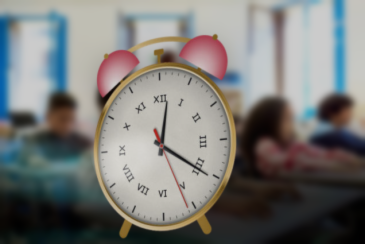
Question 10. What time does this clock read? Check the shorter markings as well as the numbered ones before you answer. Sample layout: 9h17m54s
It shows 12h20m26s
